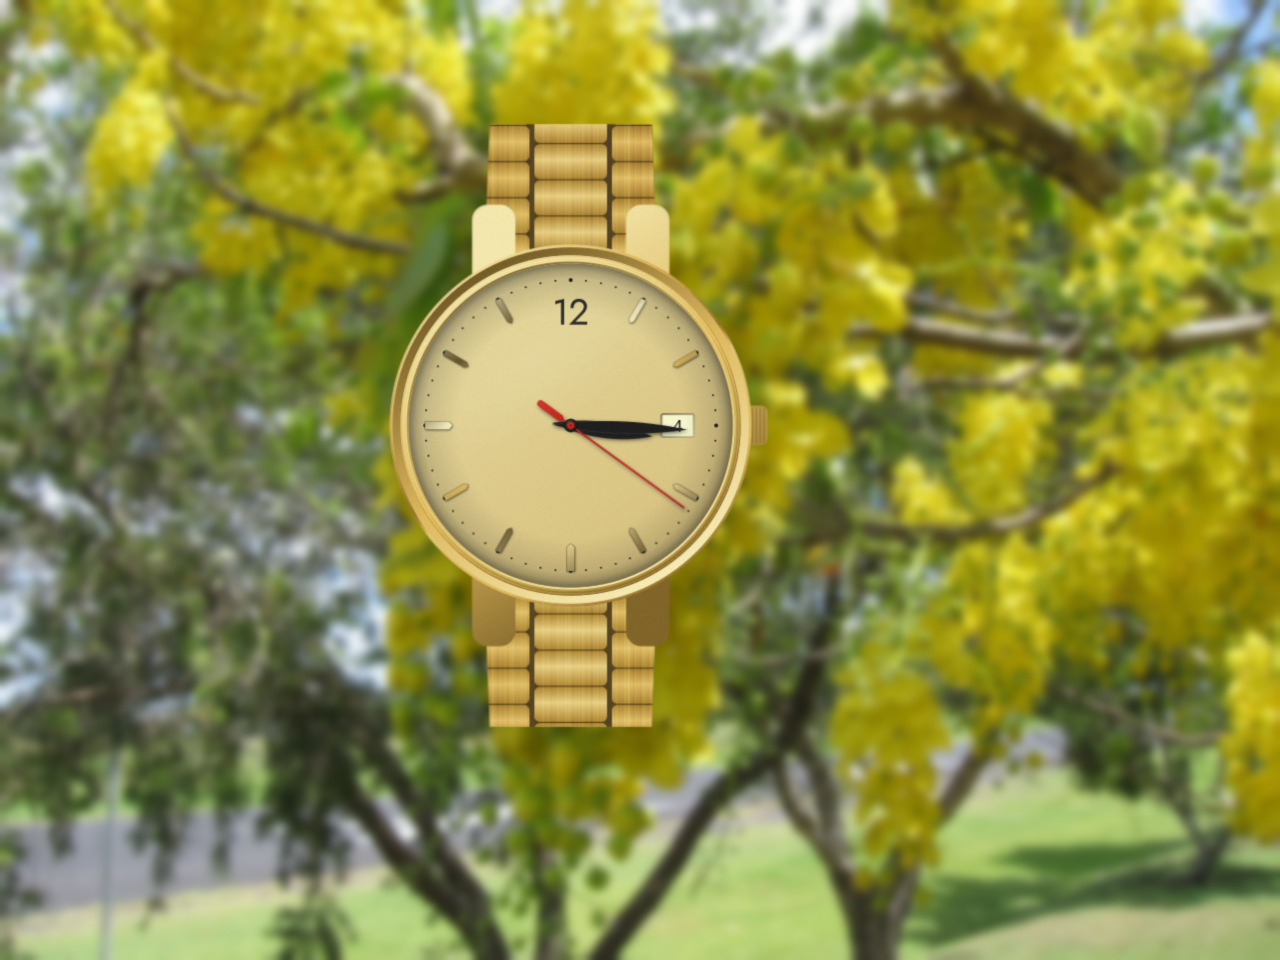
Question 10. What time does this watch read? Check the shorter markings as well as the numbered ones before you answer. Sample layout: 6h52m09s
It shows 3h15m21s
